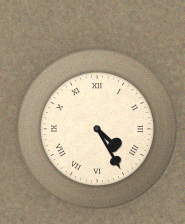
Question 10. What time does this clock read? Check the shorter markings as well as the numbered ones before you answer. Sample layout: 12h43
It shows 4h25
